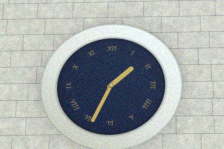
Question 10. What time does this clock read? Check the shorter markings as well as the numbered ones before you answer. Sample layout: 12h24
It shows 1h34
